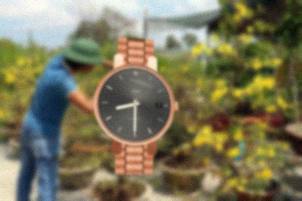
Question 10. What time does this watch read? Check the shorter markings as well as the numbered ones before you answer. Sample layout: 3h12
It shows 8h30
